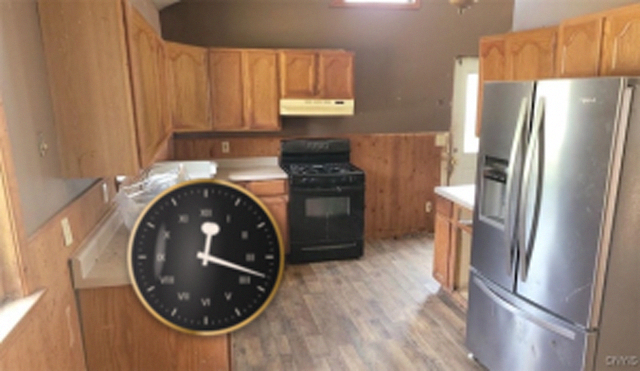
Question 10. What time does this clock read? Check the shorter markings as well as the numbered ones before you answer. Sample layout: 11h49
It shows 12h18
